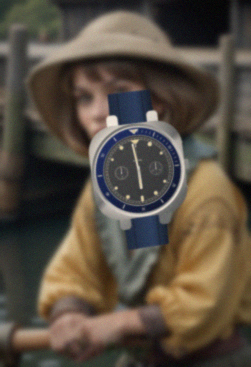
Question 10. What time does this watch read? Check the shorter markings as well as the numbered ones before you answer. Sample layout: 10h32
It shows 5h59
